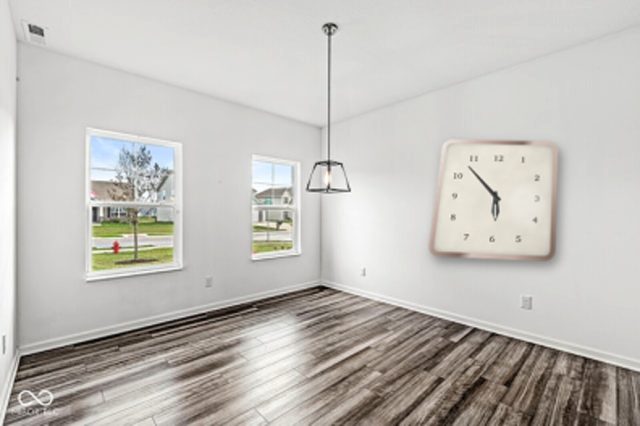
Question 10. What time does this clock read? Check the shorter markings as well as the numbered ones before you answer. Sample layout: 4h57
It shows 5h53
